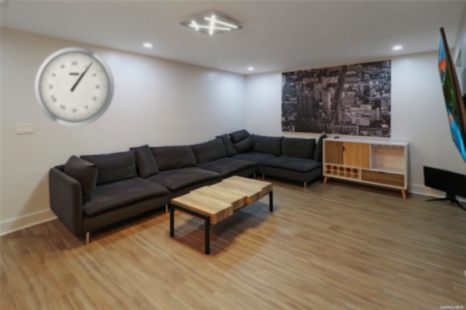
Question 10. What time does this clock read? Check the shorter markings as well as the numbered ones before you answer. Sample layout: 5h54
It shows 1h06
